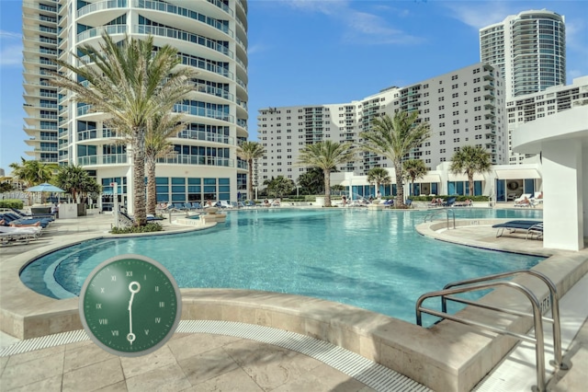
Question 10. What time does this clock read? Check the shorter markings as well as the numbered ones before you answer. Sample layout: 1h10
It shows 12h30
